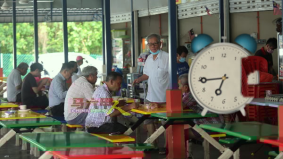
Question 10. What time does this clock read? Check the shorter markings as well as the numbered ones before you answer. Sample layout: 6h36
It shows 6h44
